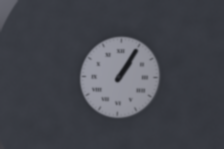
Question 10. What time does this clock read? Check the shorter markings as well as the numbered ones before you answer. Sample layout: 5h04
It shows 1h05
